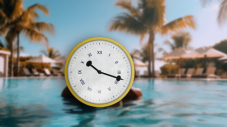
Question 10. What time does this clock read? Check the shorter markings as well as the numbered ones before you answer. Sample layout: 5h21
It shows 10h18
